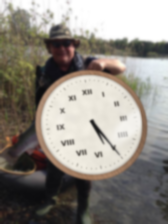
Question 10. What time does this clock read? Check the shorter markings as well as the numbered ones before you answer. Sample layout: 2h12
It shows 5h25
